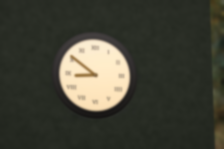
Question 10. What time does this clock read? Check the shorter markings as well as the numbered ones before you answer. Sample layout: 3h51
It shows 8h51
